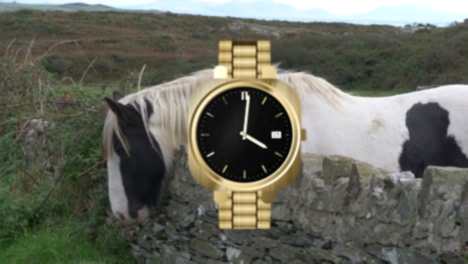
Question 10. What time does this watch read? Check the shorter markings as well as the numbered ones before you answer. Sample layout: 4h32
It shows 4h01
